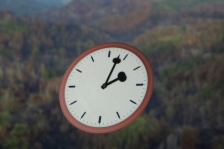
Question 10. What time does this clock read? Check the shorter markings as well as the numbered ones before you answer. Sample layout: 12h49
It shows 2h03
